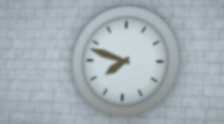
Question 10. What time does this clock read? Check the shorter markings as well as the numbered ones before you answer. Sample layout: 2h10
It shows 7h48
